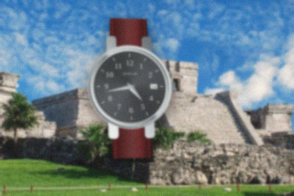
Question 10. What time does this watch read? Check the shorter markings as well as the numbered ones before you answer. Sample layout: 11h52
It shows 4h43
